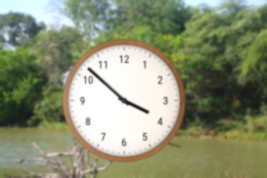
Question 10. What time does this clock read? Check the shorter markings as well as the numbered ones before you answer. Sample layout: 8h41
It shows 3h52
